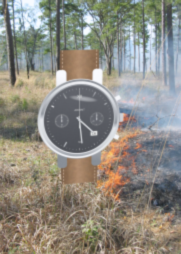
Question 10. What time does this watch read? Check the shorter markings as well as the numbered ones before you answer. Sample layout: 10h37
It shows 4h29
